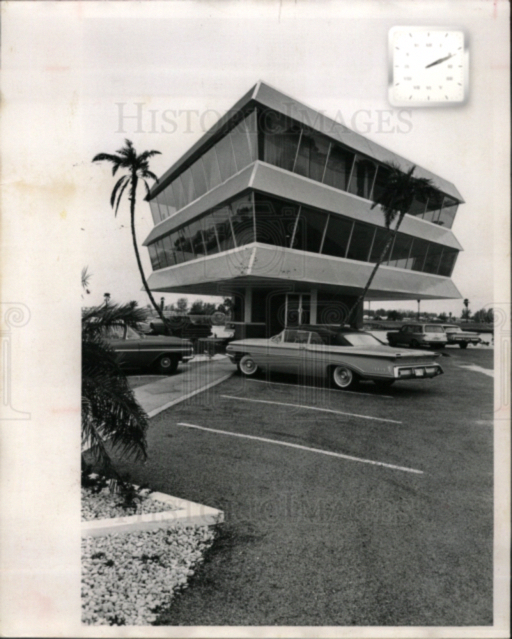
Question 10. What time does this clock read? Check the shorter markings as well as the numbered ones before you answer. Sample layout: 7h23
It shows 2h11
